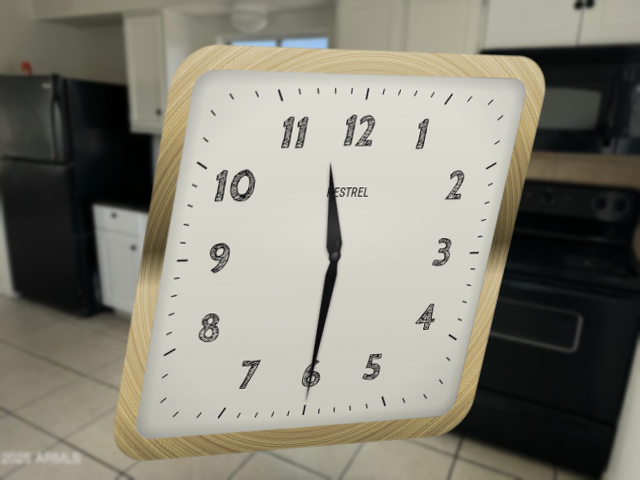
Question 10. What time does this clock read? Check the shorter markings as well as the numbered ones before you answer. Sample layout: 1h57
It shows 11h30
